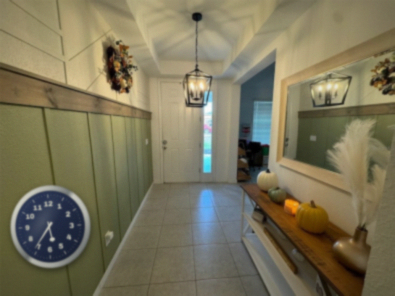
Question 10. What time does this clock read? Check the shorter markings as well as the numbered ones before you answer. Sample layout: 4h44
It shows 5h36
